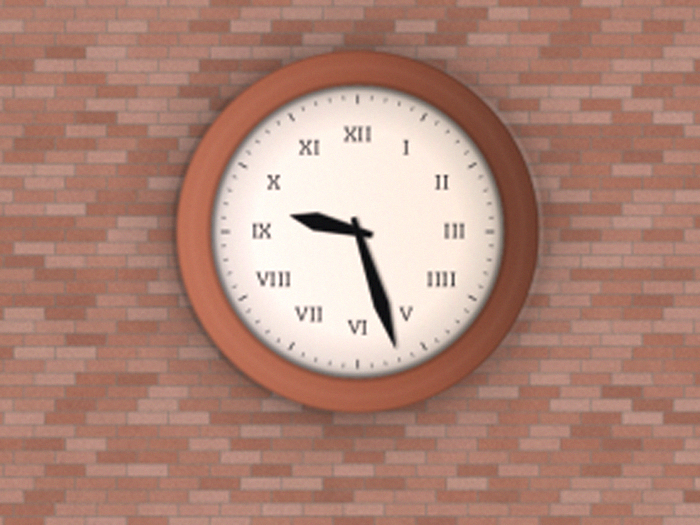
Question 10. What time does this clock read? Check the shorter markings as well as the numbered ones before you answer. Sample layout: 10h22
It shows 9h27
